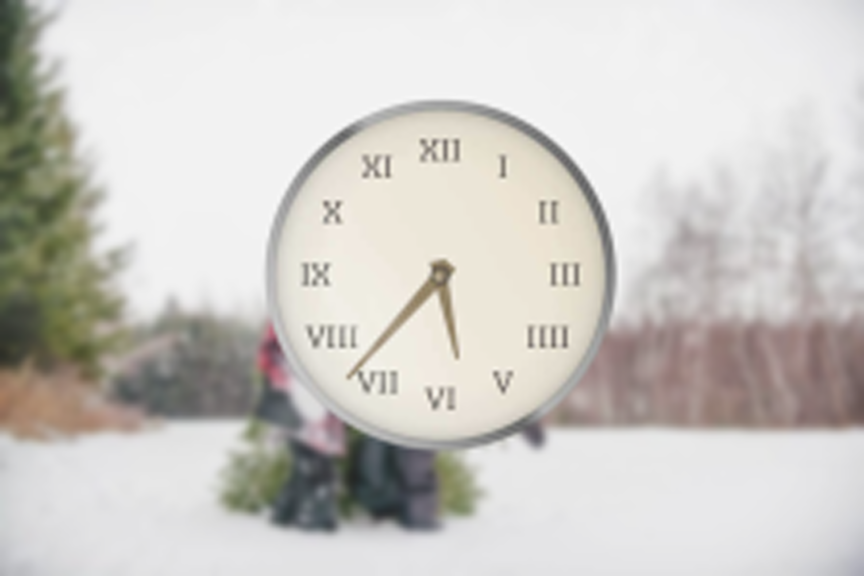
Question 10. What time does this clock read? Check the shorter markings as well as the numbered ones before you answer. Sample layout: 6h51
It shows 5h37
